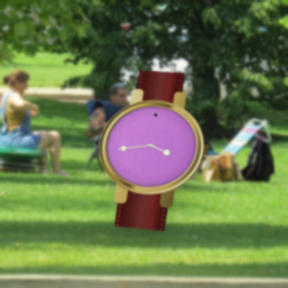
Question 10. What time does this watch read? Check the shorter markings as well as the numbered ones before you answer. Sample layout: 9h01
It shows 3h43
